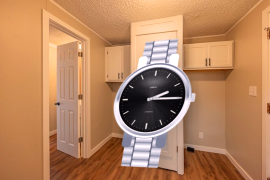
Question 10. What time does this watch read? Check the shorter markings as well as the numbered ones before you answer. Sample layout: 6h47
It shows 2h15
